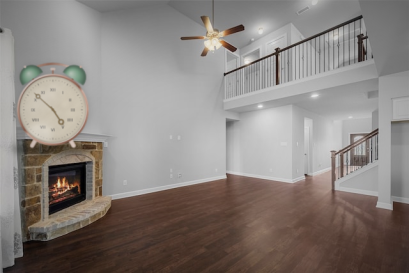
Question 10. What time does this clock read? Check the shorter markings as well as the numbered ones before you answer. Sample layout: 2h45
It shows 4h52
